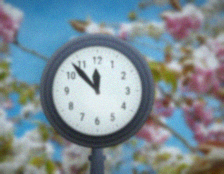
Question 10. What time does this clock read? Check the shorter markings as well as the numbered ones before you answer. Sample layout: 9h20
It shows 11h53
